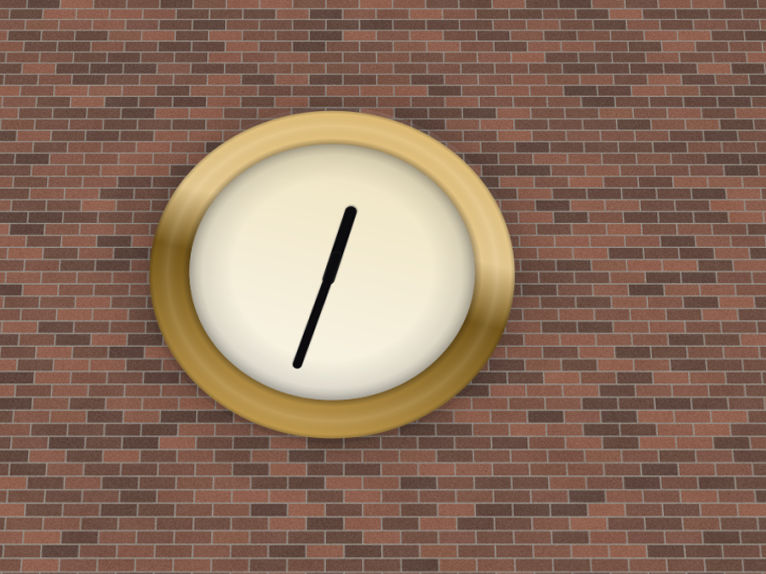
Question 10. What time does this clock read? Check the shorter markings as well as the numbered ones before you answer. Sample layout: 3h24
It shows 12h33
